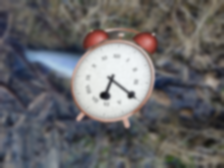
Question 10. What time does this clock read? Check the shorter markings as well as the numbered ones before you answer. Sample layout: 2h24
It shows 6h20
